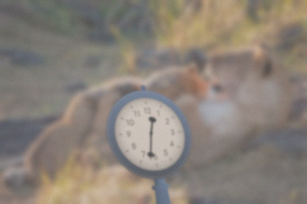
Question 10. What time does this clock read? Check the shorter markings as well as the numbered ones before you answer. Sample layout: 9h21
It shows 12h32
